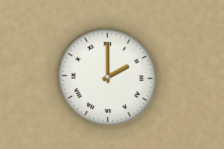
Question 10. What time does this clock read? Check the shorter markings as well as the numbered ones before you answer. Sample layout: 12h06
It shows 2h00
